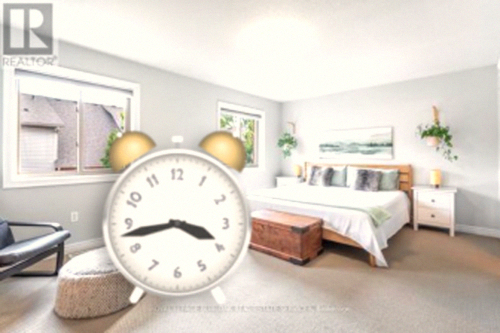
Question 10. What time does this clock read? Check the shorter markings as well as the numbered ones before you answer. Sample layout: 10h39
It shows 3h43
